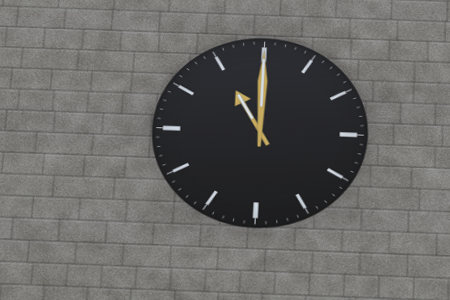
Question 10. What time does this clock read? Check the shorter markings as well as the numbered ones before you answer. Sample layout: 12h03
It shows 11h00
